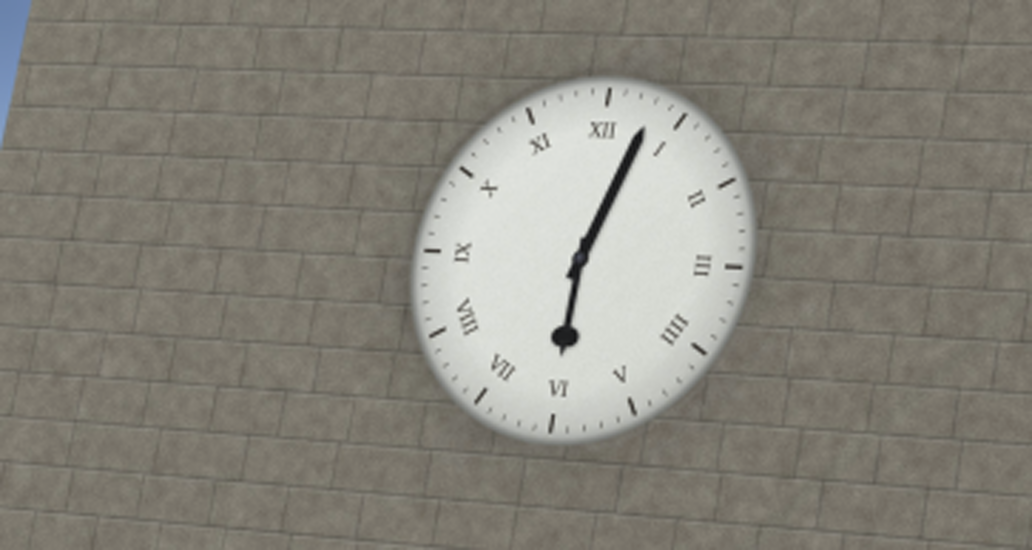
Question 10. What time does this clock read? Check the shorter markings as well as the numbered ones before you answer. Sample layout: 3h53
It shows 6h03
